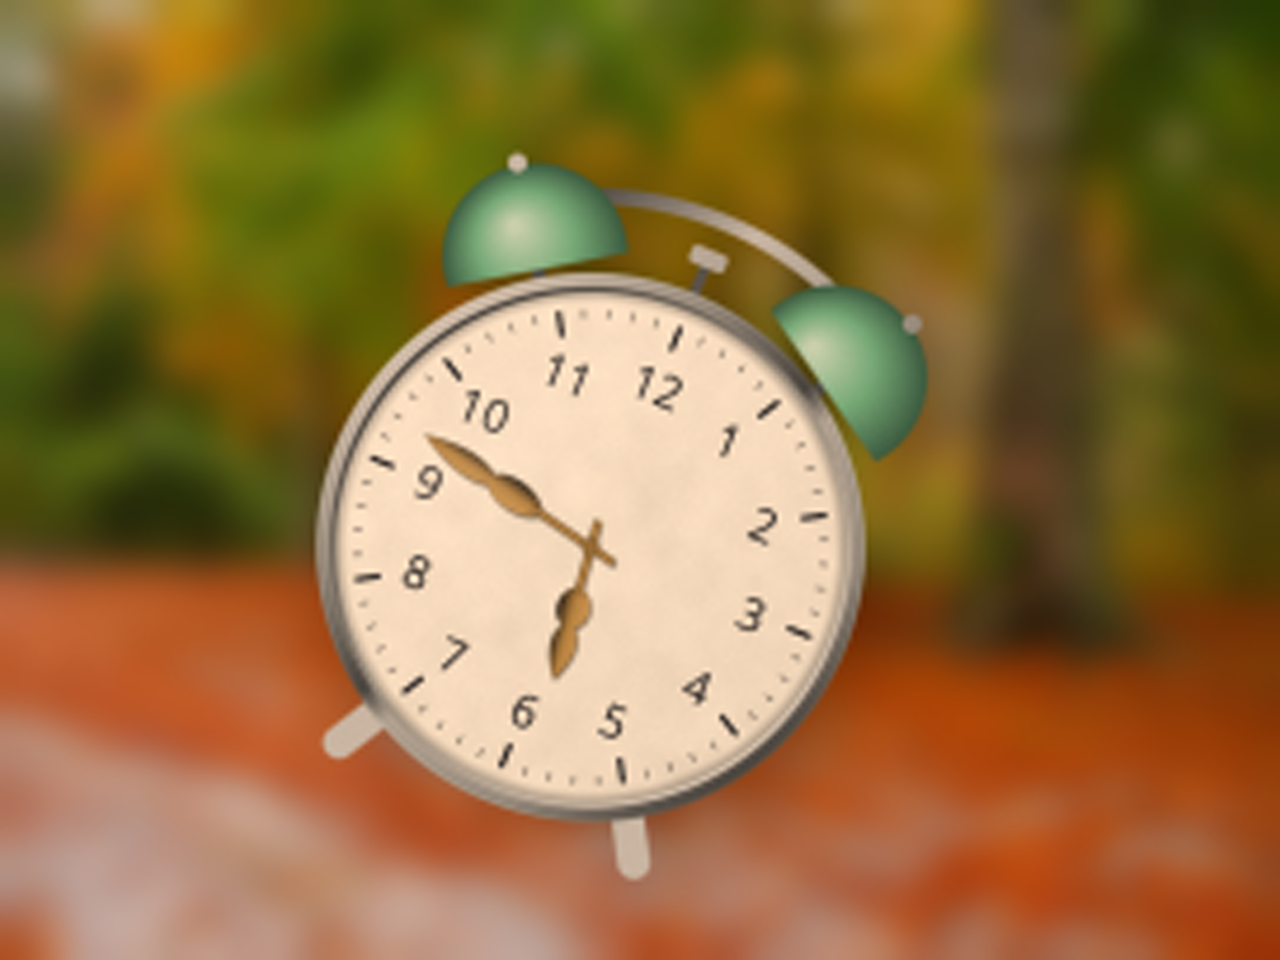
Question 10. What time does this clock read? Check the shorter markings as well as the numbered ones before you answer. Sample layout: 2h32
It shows 5h47
